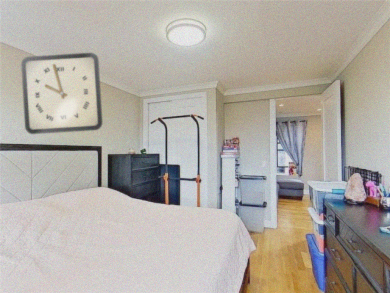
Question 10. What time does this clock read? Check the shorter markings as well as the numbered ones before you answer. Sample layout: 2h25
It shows 9h58
